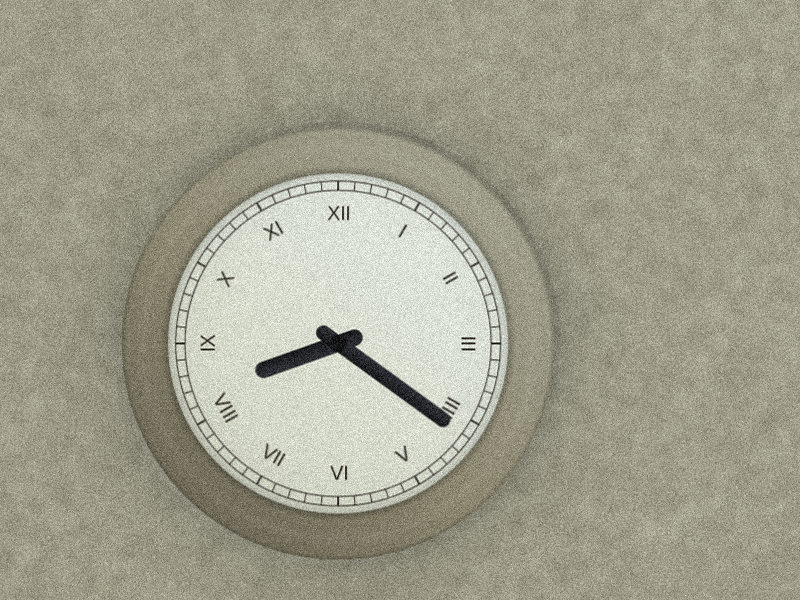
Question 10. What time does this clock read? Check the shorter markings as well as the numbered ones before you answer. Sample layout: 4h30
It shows 8h21
